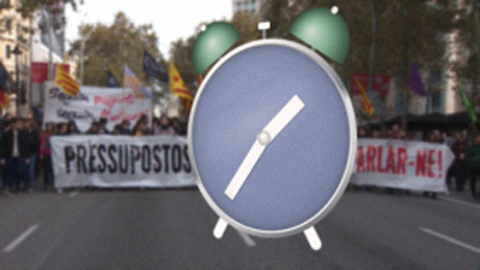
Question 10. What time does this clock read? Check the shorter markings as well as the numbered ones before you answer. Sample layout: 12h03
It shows 1h36
